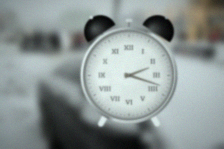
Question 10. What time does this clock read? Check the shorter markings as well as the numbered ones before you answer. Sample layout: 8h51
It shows 2h18
